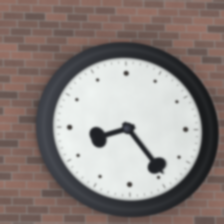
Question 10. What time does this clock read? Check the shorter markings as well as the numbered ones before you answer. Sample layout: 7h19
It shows 8h24
